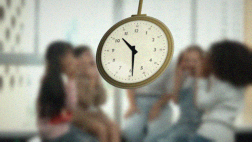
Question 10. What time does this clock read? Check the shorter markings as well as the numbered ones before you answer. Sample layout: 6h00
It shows 10h29
